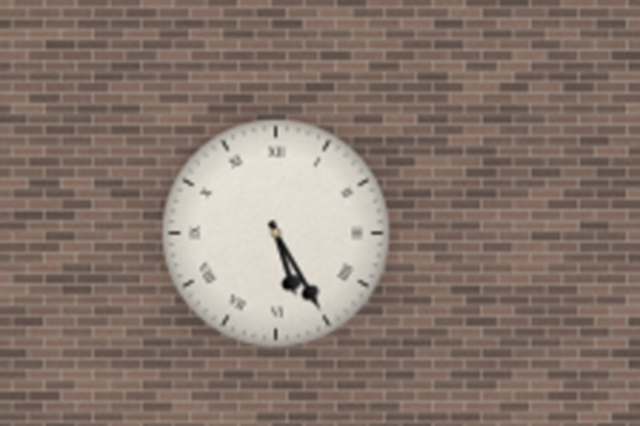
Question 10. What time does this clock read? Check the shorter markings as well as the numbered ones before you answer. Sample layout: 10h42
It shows 5h25
